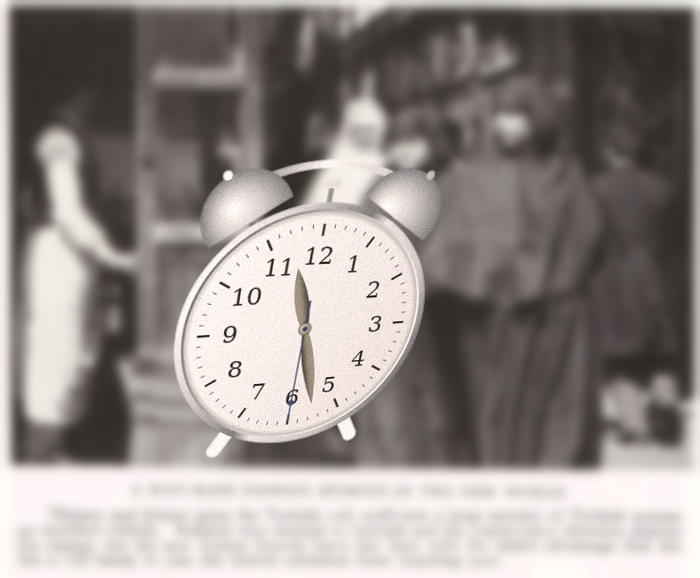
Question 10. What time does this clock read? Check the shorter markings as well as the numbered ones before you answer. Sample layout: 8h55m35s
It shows 11h27m30s
